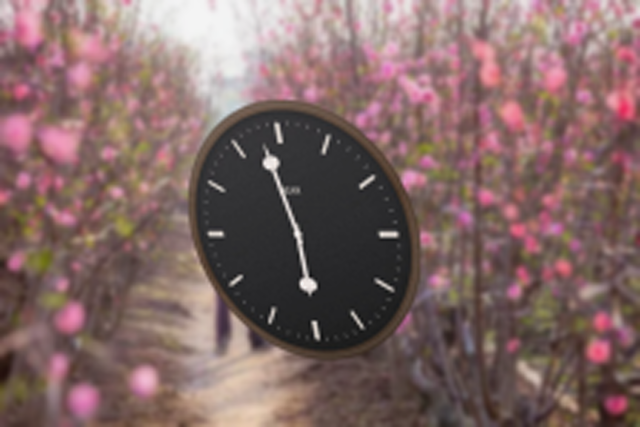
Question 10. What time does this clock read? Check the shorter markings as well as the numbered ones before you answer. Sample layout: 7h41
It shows 5h58
